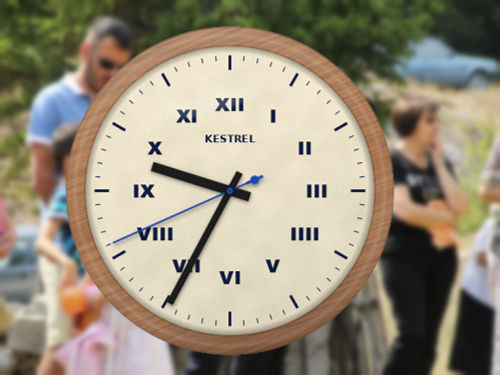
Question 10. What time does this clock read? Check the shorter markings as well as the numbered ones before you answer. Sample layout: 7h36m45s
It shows 9h34m41s
